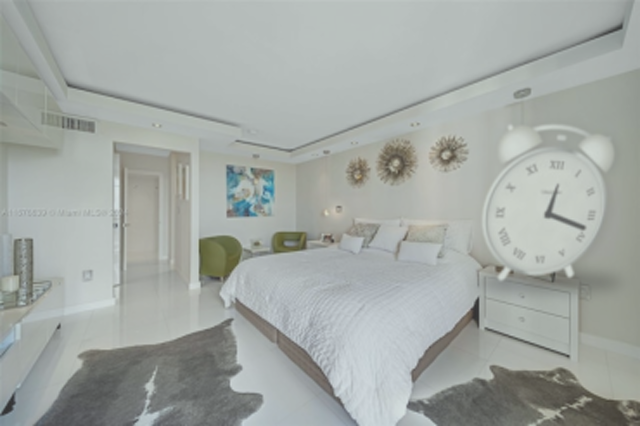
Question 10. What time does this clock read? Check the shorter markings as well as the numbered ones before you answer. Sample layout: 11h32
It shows 12h18
